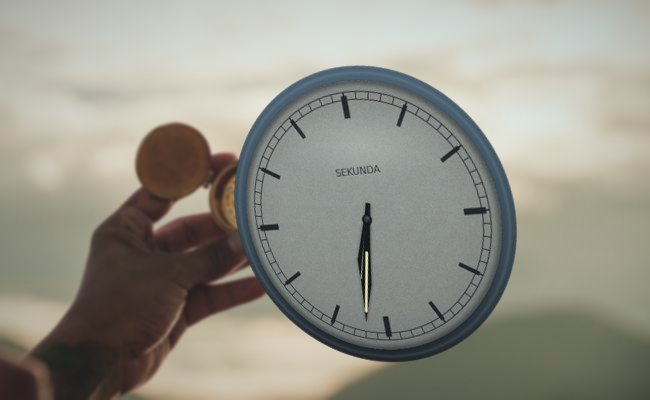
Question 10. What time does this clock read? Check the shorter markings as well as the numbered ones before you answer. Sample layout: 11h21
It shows 6h32
